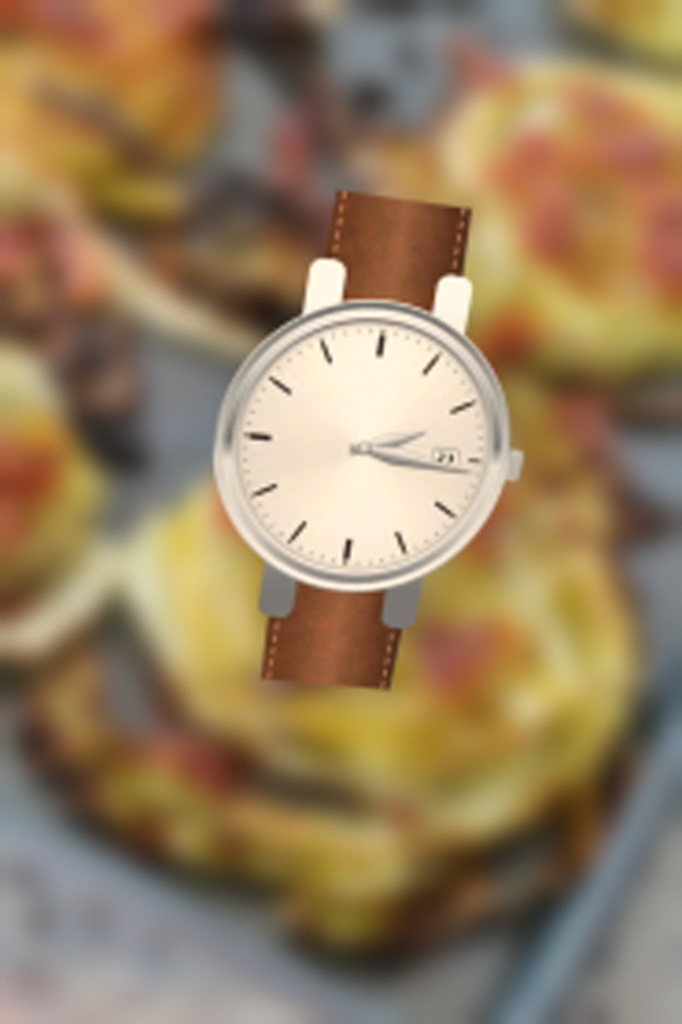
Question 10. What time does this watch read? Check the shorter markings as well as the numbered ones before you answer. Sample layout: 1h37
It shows 2h16
